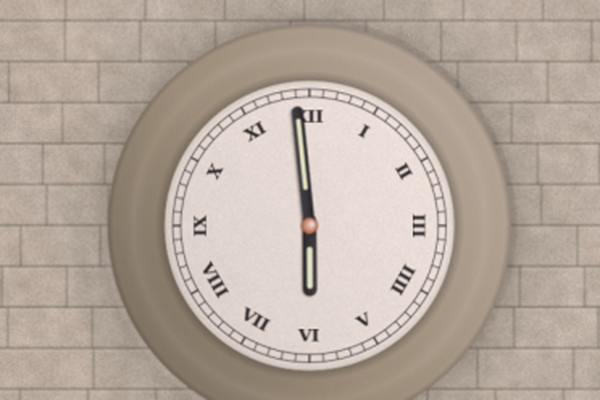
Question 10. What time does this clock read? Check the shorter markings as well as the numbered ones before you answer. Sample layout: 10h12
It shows 5h59
